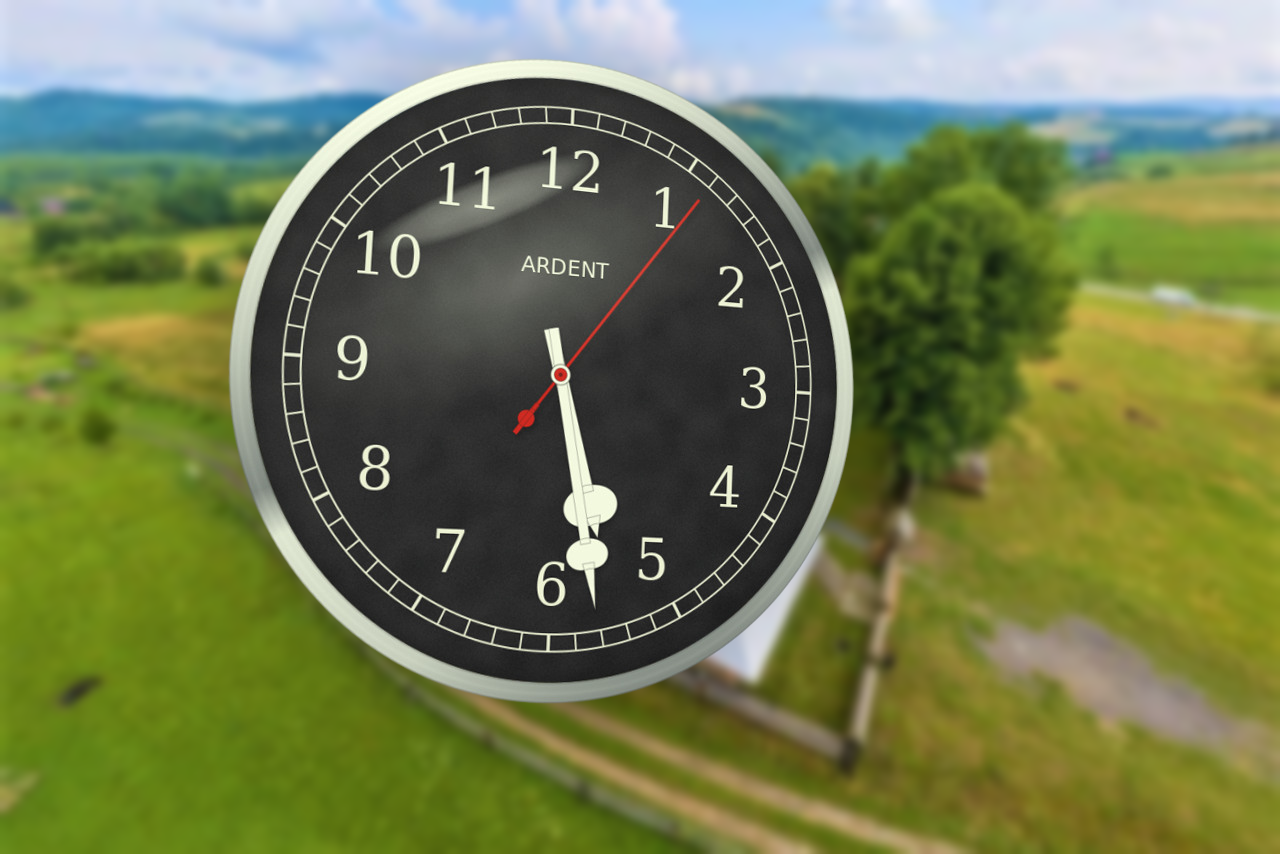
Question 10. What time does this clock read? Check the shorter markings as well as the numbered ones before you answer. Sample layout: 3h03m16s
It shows 5h28m06s
